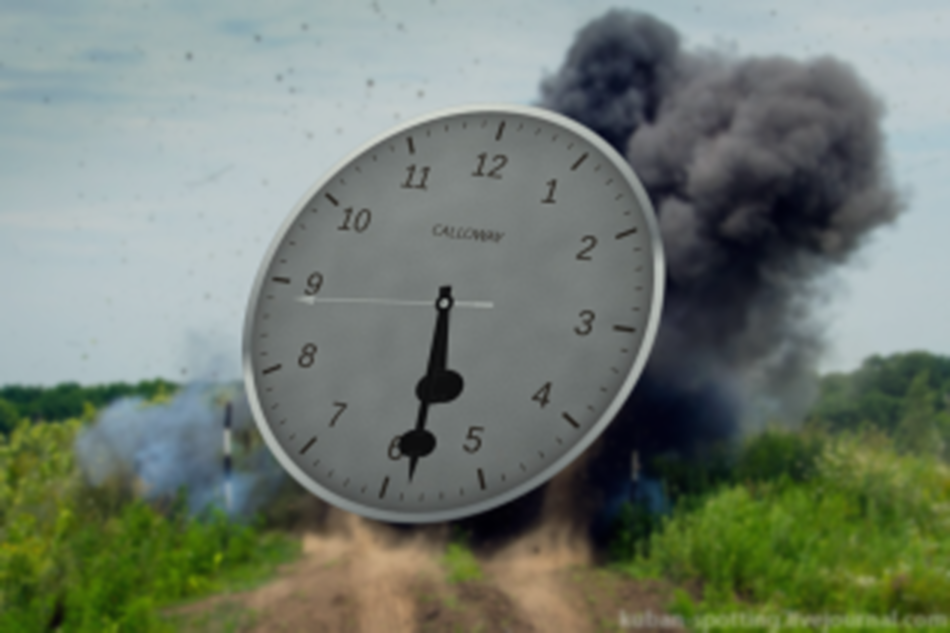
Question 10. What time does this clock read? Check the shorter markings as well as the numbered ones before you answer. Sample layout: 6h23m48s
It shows 5h28m44s
